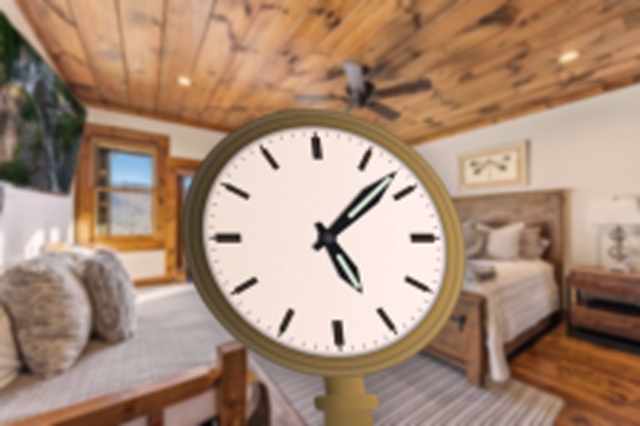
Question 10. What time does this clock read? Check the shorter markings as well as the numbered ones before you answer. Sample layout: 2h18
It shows 5h08
